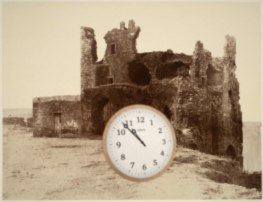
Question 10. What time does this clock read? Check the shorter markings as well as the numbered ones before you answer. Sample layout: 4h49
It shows 10h53
